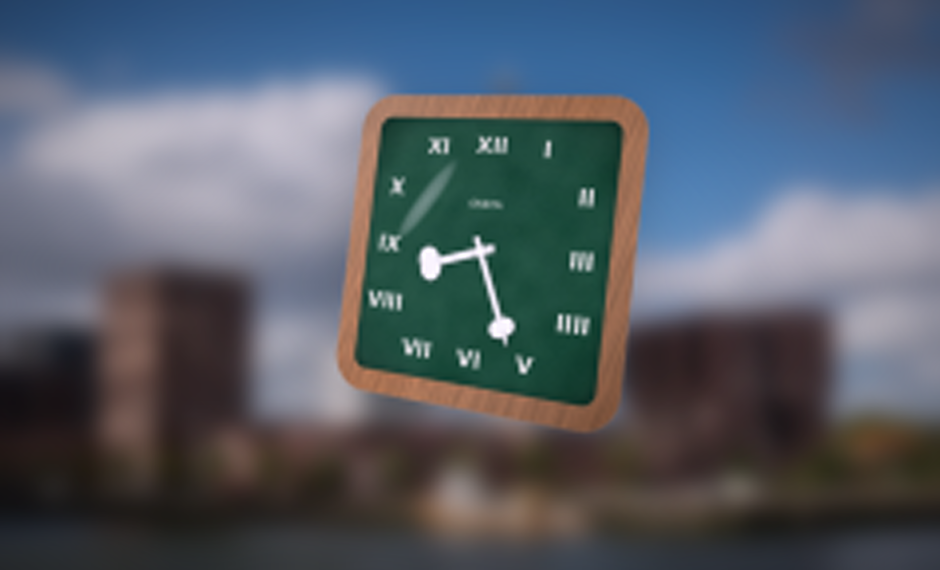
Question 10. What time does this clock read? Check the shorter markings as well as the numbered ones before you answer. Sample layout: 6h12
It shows 8h26
